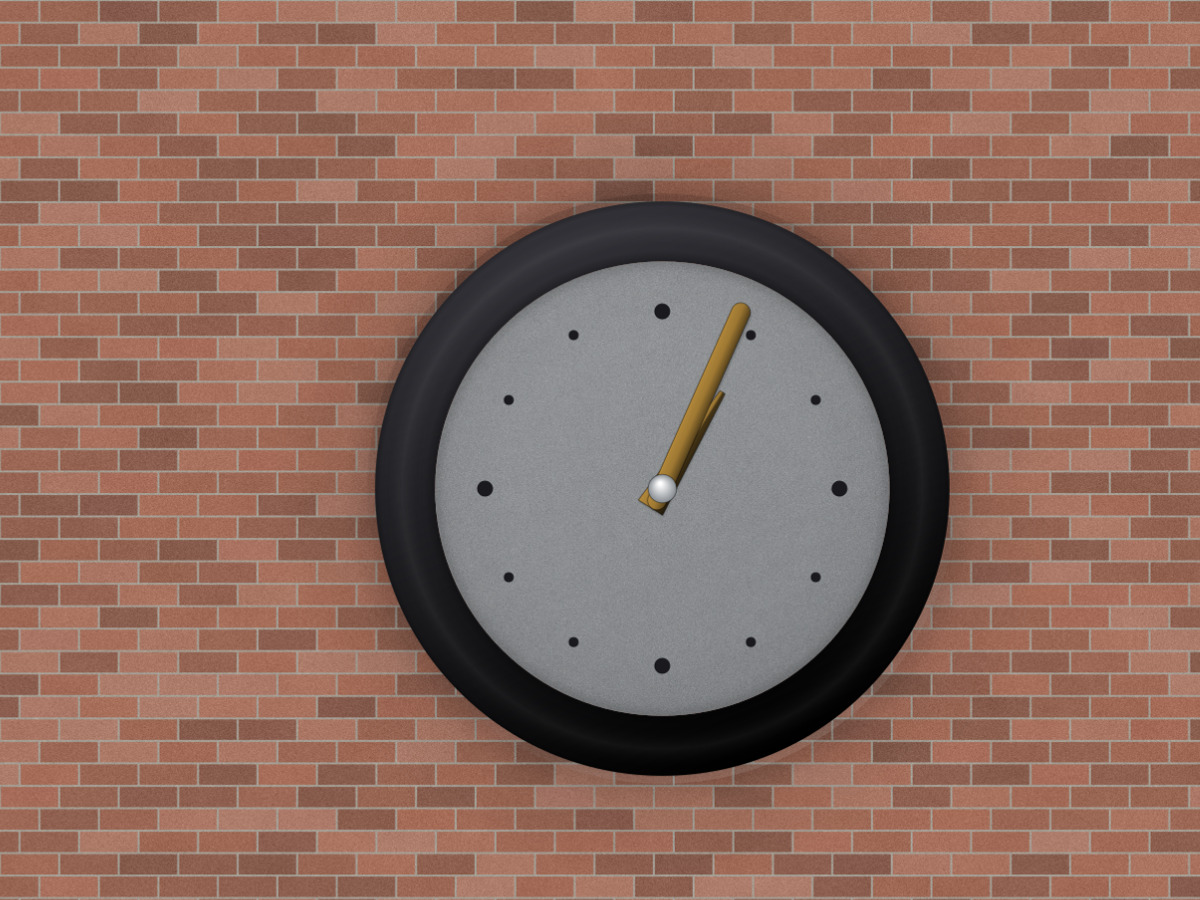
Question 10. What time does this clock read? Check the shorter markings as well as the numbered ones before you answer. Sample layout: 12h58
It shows 1h04
